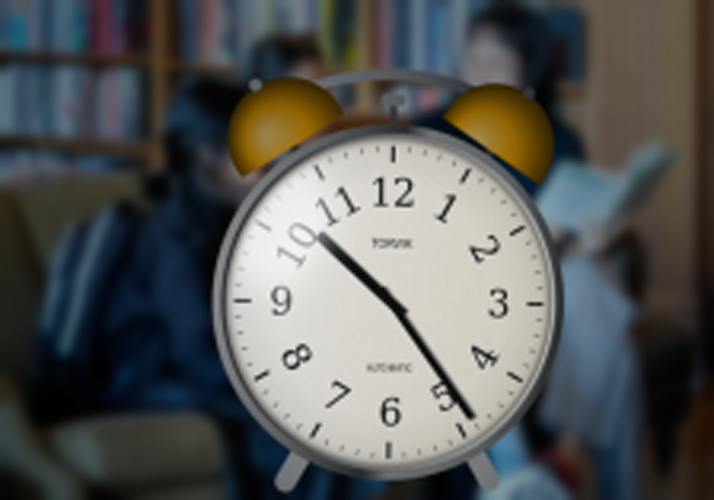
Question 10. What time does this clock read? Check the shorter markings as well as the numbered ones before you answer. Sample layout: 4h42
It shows 10h24
